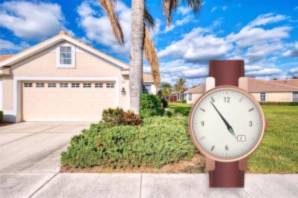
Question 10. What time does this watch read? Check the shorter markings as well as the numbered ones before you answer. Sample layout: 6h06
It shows 4h54
